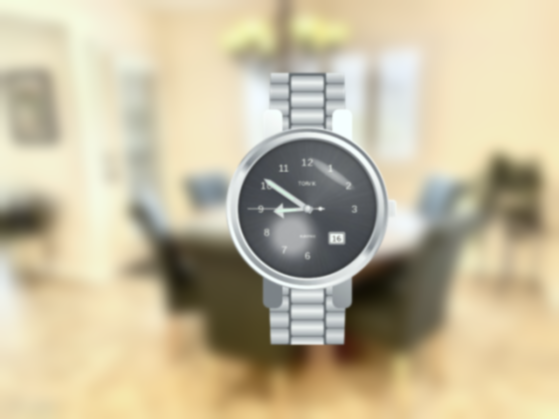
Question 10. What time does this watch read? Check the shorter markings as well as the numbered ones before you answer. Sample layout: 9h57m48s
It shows 8h50m45s
